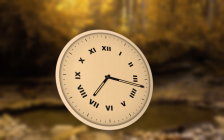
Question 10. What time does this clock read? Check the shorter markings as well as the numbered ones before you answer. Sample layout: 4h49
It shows 7h17
